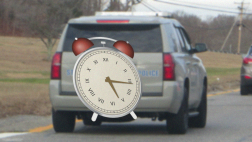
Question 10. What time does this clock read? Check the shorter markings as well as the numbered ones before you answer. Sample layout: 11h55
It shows 5h16
